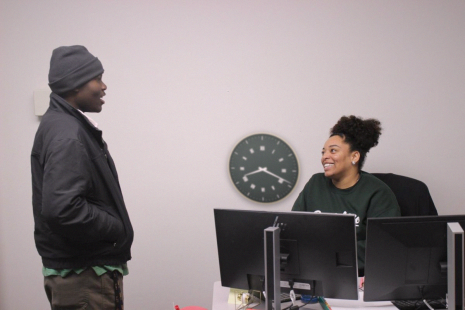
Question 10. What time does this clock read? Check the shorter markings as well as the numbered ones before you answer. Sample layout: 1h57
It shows 8h19
